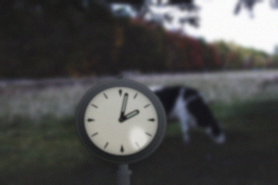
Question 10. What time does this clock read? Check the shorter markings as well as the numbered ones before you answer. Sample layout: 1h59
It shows 2h02
